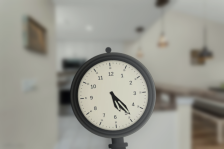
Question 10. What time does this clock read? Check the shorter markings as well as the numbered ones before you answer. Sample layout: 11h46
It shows 5h24
